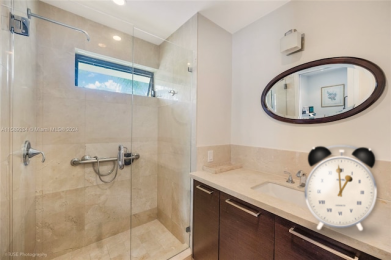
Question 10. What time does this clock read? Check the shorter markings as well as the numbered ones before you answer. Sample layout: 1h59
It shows 12h59
